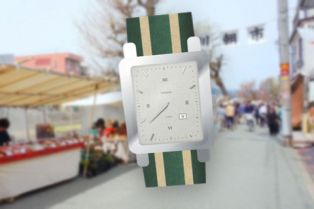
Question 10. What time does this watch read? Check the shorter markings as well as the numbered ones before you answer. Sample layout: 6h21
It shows 7h38
